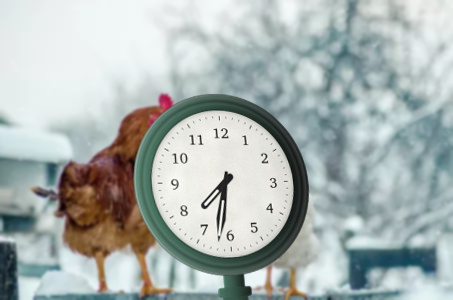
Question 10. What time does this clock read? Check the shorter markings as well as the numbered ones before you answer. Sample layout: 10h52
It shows 7h32
